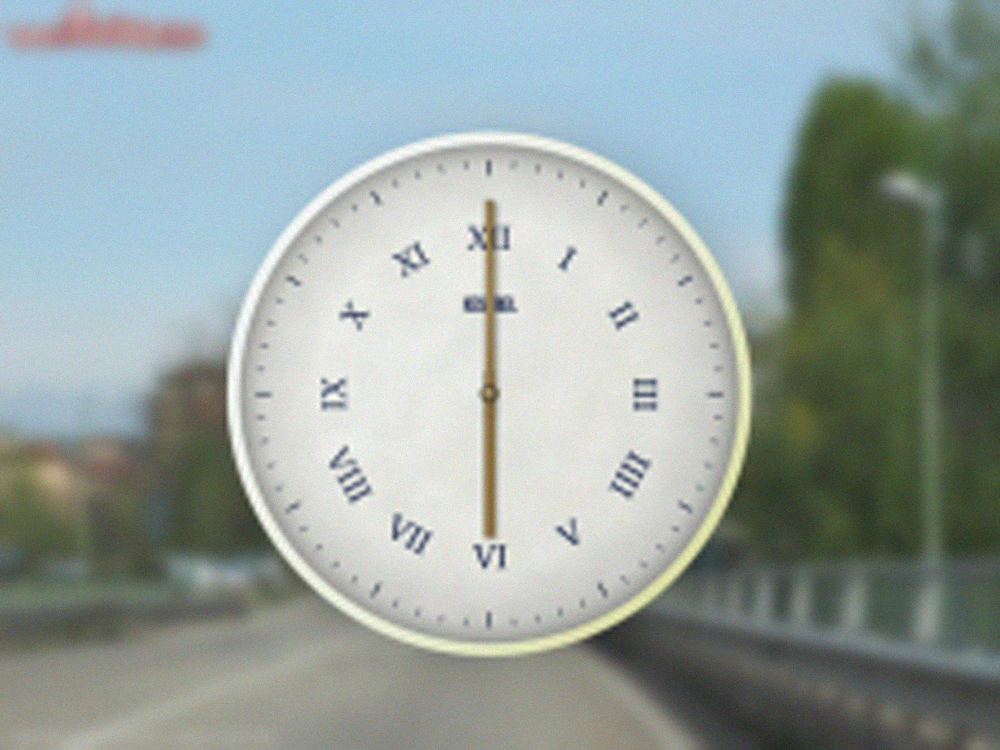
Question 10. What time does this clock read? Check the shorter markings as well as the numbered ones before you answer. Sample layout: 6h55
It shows 6h00
